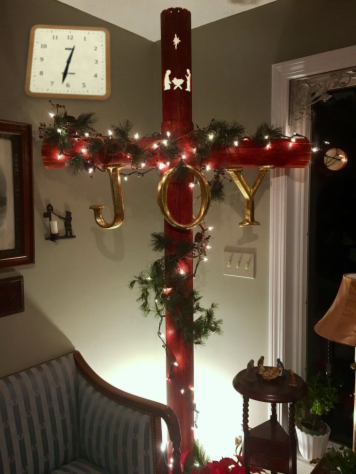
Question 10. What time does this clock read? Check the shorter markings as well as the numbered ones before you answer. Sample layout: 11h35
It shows 12h32
